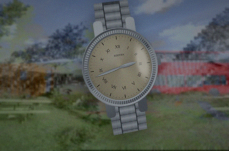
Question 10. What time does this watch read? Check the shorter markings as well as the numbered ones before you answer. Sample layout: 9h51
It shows 2h43
